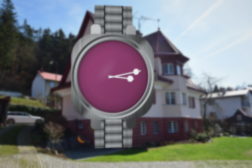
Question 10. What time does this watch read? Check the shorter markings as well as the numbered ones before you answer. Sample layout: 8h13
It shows 3h13
